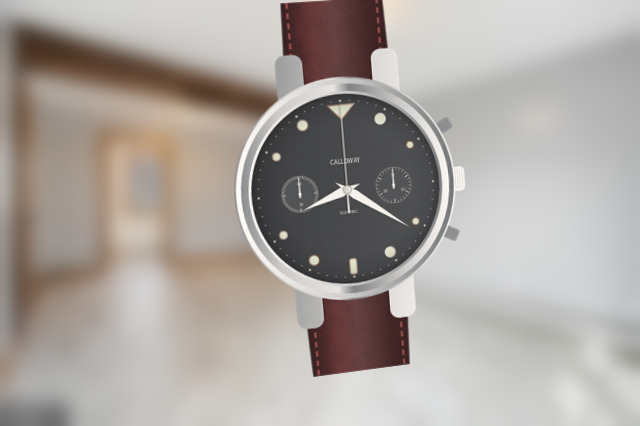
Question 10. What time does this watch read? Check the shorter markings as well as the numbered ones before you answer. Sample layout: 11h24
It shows 8h21
